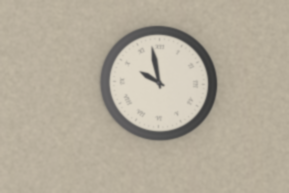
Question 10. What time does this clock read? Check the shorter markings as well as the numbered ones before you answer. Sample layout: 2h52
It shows 9h58
